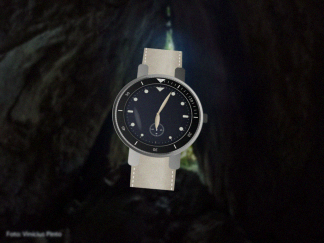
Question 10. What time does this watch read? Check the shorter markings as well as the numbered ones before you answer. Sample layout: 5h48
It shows 6h04
